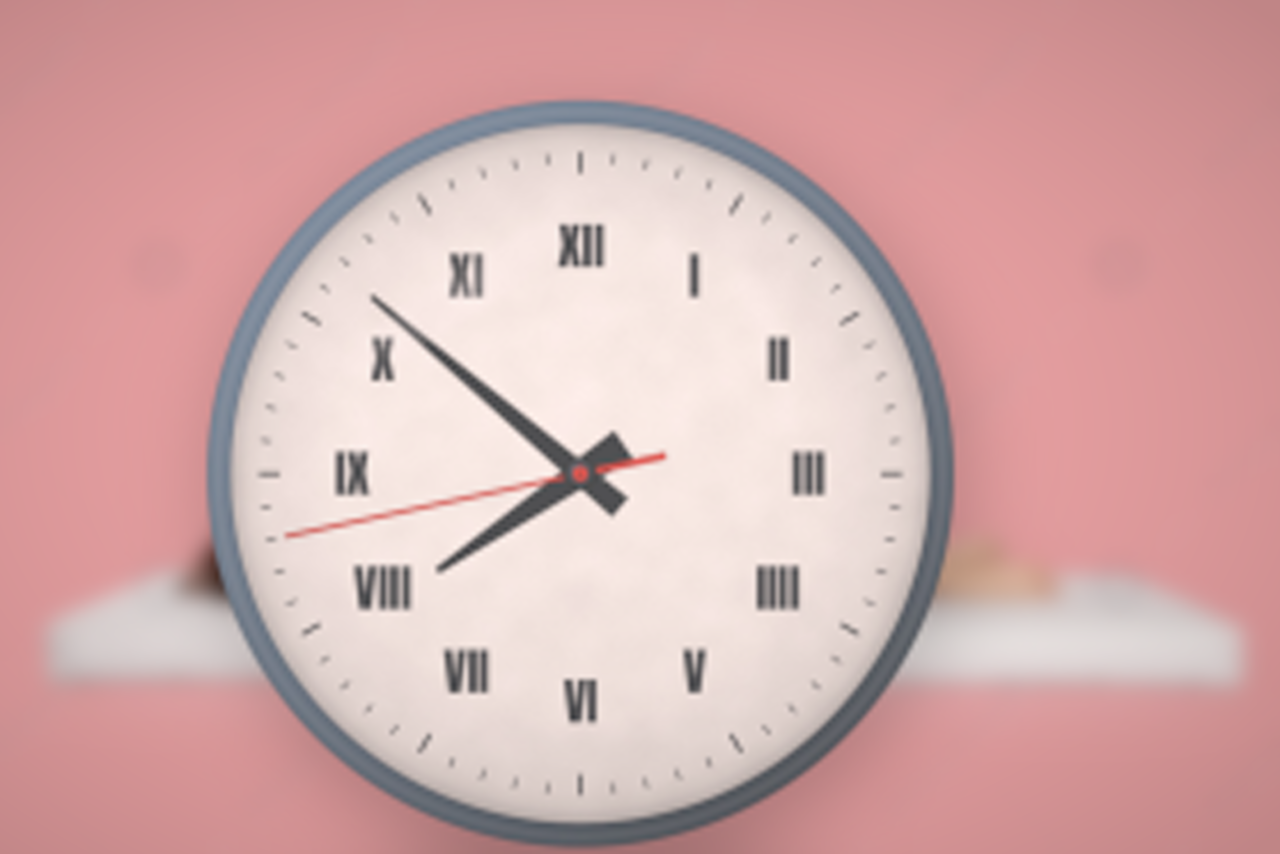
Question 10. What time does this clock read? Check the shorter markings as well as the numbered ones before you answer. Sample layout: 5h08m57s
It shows 7h51m43s
